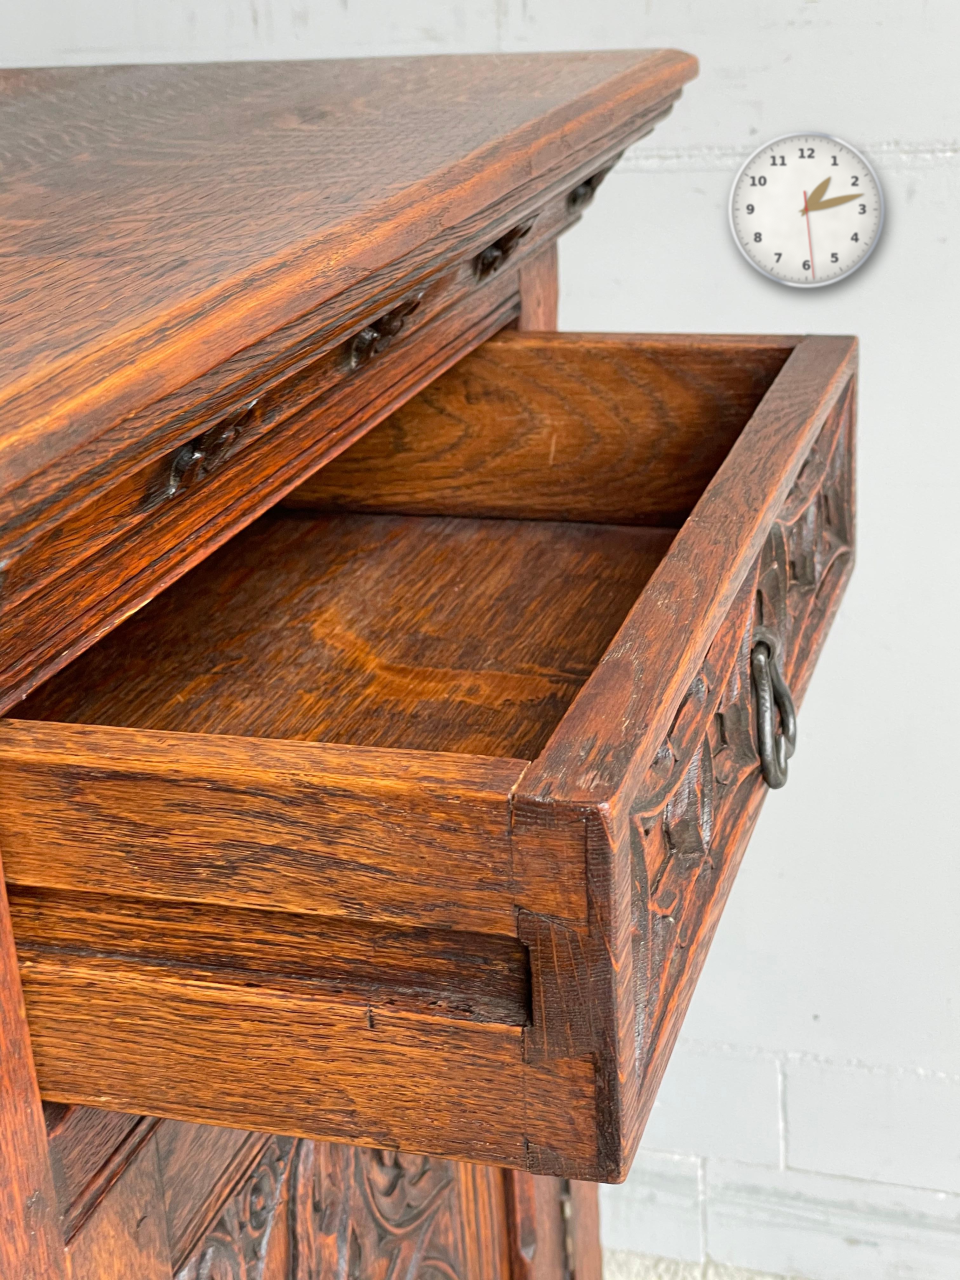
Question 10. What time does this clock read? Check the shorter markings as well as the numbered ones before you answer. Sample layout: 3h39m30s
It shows 1h12m29s
